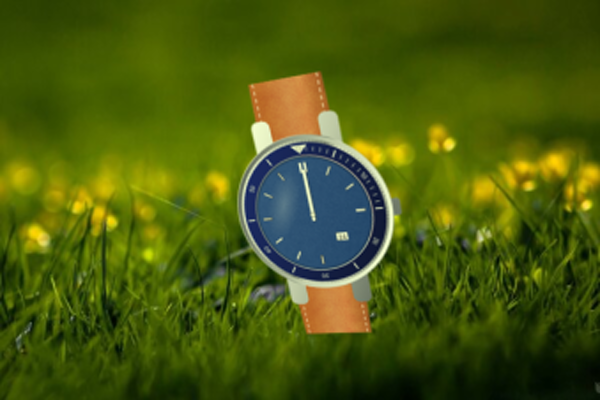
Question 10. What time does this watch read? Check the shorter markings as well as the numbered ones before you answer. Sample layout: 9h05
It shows 12h00
